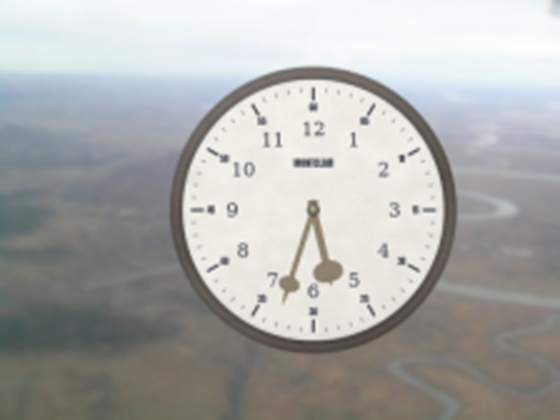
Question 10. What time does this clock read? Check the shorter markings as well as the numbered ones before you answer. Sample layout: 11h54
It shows 5h33
